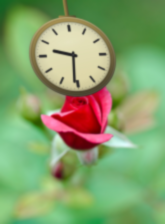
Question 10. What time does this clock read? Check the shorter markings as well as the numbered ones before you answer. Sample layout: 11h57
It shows 9h31
